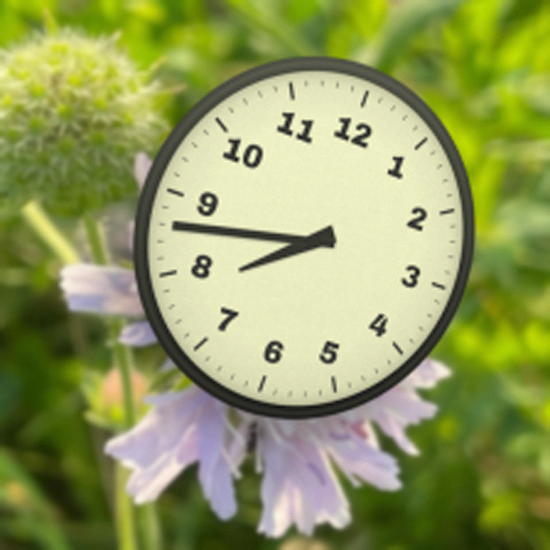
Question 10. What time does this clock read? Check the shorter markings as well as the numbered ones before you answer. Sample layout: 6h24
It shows 7h43
